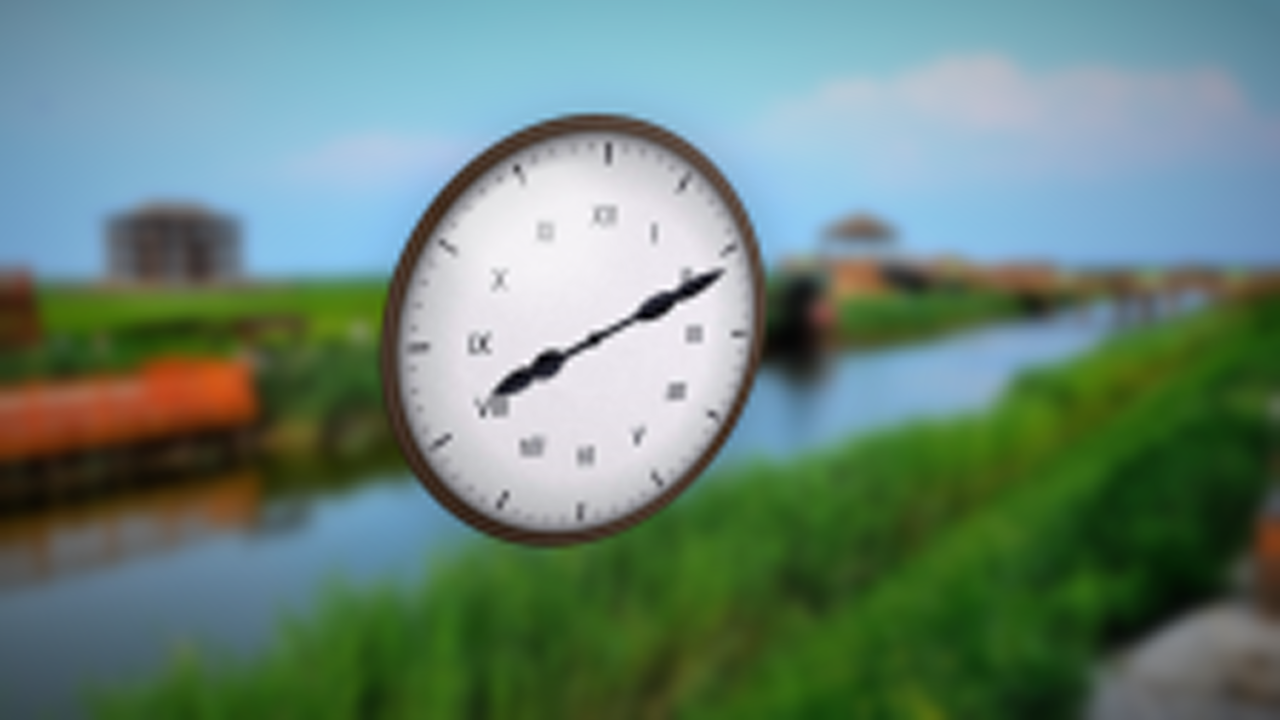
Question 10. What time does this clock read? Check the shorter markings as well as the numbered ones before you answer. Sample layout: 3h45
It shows 8h11
